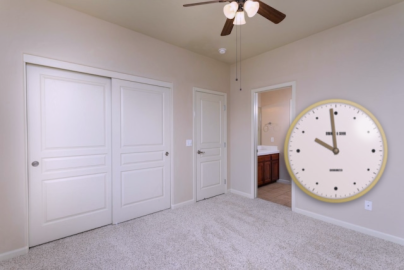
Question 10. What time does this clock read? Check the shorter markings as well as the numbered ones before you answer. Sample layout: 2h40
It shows 9h59
